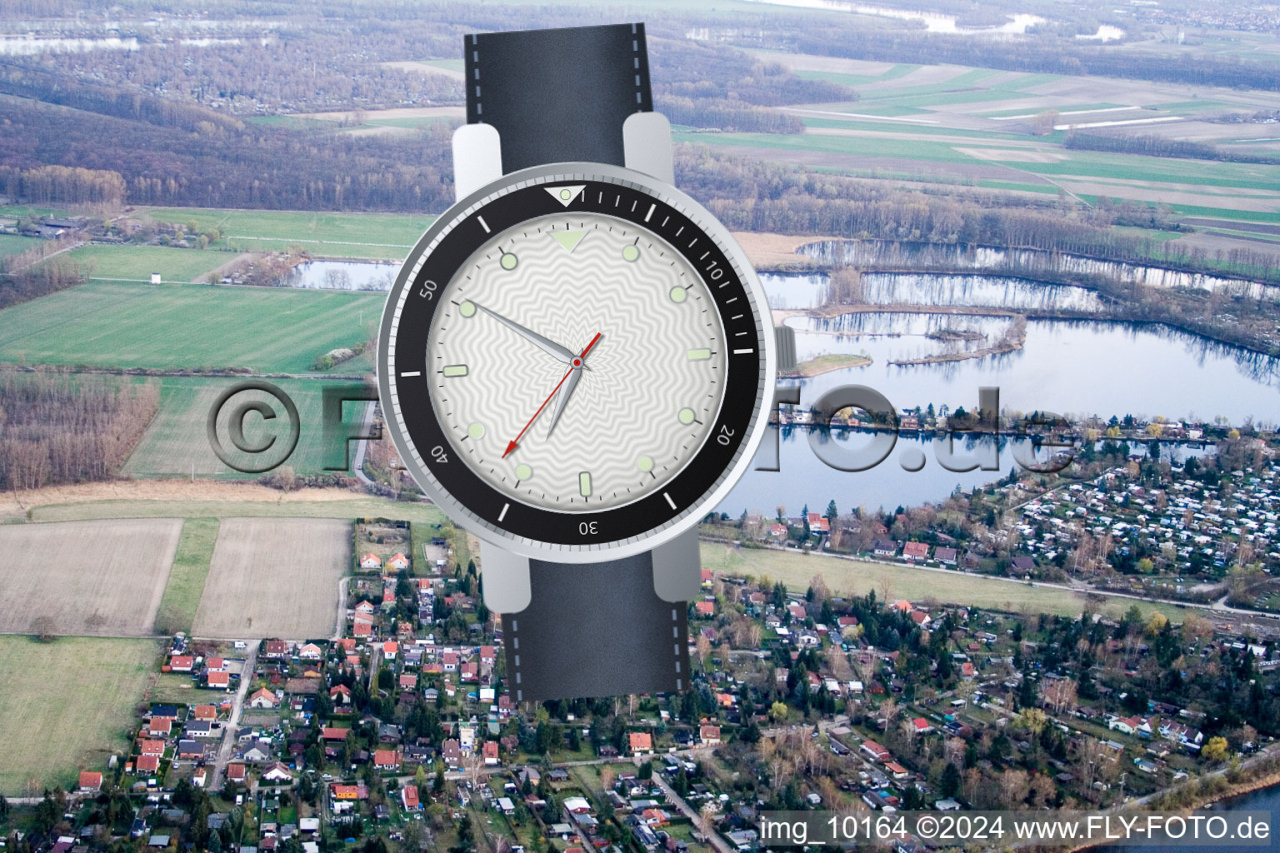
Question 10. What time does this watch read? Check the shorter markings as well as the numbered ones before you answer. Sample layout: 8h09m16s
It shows 6h50m37s
